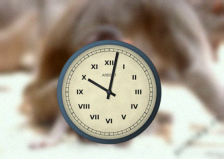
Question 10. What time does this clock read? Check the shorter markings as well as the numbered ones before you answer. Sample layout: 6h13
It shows 10h02
